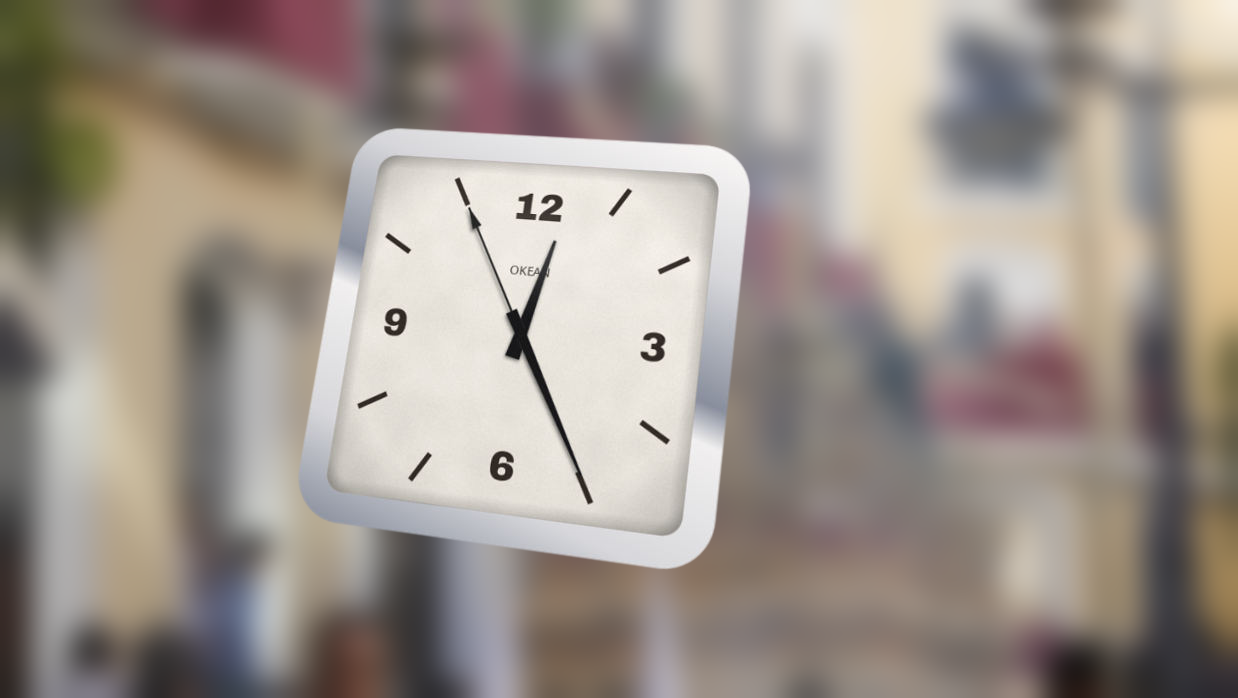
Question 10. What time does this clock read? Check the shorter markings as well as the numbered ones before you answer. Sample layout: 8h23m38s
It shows 12h24m55s
